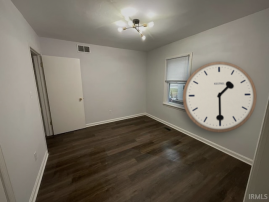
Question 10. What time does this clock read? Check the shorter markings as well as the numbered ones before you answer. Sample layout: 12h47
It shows 1h30
